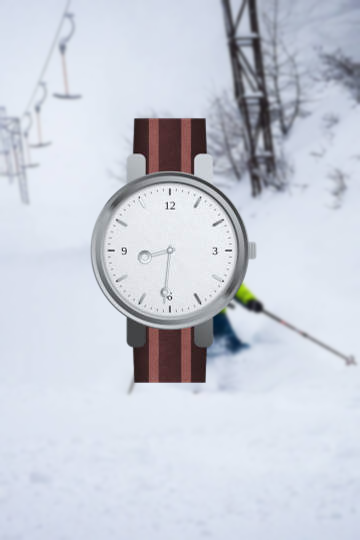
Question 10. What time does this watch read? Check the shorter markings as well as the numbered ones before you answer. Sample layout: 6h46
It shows 8h31
